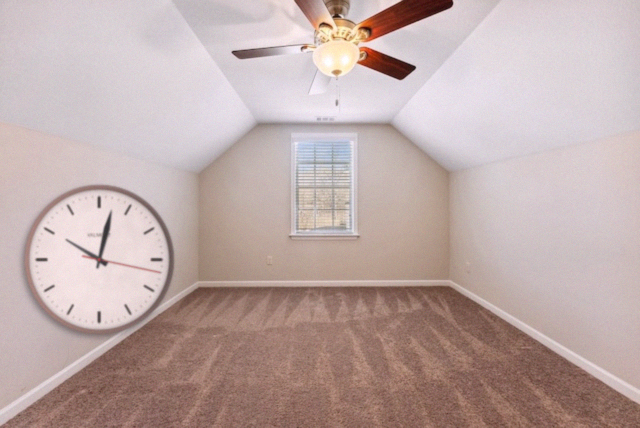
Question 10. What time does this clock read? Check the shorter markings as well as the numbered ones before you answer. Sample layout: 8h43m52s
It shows 10h02m17s
